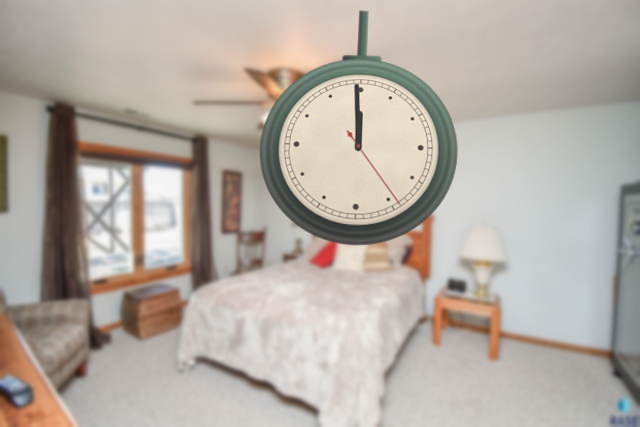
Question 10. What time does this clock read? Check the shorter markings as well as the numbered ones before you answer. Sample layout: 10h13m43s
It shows 11h59m24s
